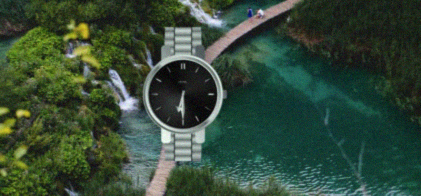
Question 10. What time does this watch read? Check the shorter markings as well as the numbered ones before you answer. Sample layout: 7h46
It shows 6h30
